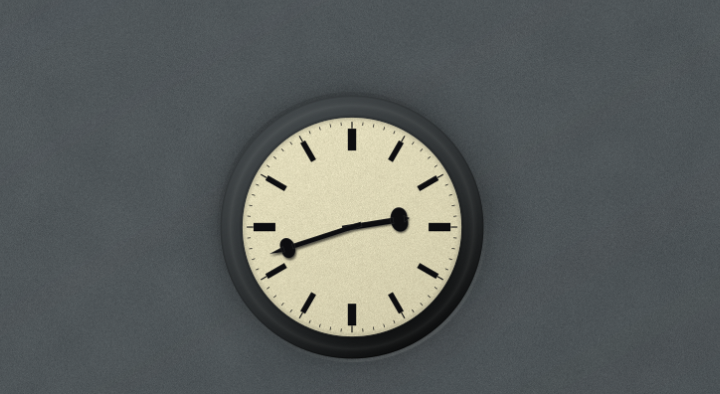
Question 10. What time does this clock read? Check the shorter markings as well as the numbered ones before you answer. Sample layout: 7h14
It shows 2h42
